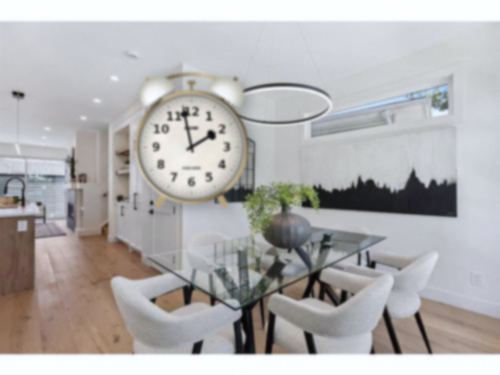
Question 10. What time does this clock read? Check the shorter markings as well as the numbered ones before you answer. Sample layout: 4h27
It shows 1h58
